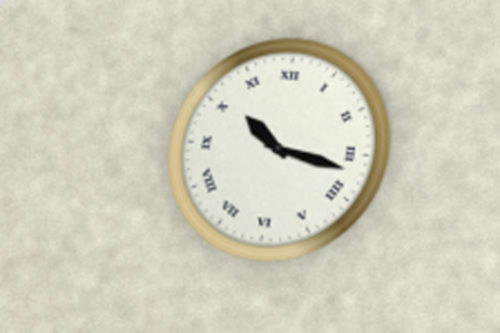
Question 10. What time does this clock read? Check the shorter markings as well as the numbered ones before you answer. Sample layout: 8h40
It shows 10h17
